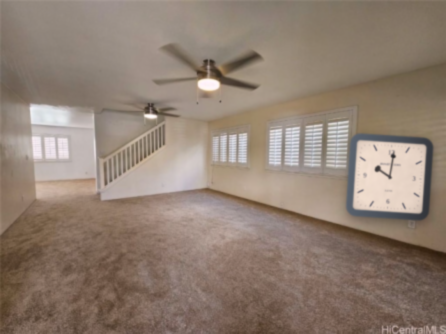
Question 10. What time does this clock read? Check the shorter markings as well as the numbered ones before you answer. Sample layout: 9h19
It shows 10h01
